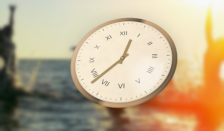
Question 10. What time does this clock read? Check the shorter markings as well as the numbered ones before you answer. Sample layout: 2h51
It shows 12h38
